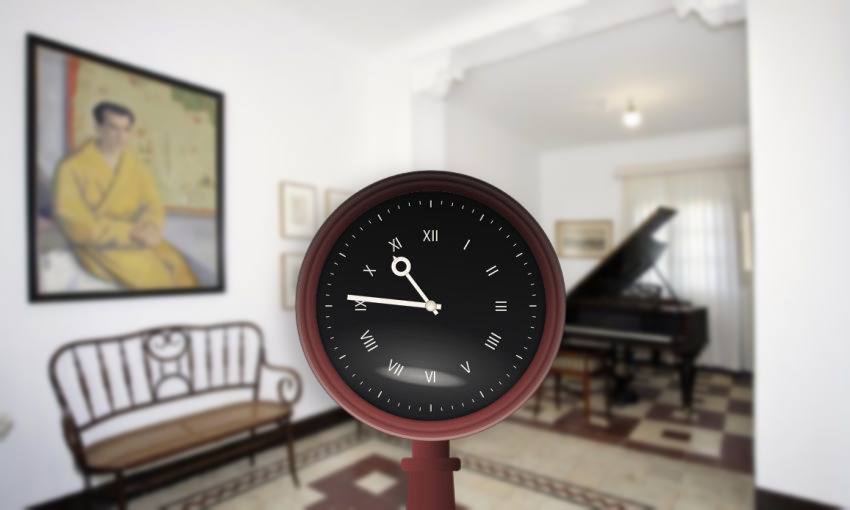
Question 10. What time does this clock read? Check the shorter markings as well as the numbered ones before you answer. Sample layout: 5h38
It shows 10h46
